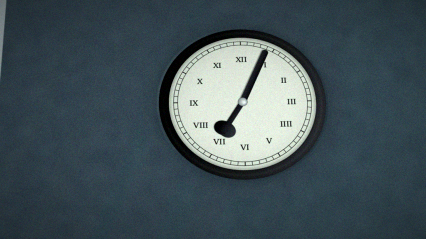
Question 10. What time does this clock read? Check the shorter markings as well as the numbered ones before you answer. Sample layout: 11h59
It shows 7h04
